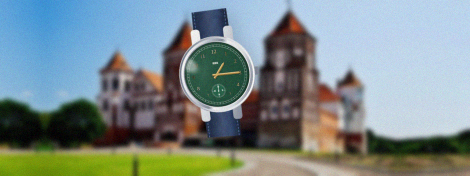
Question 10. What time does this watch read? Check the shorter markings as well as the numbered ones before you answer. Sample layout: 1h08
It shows 1h15
